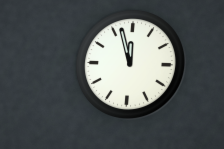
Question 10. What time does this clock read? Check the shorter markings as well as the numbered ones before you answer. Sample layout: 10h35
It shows 11h57
